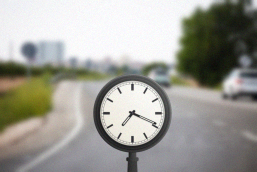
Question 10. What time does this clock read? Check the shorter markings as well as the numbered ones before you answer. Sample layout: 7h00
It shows 7h19
